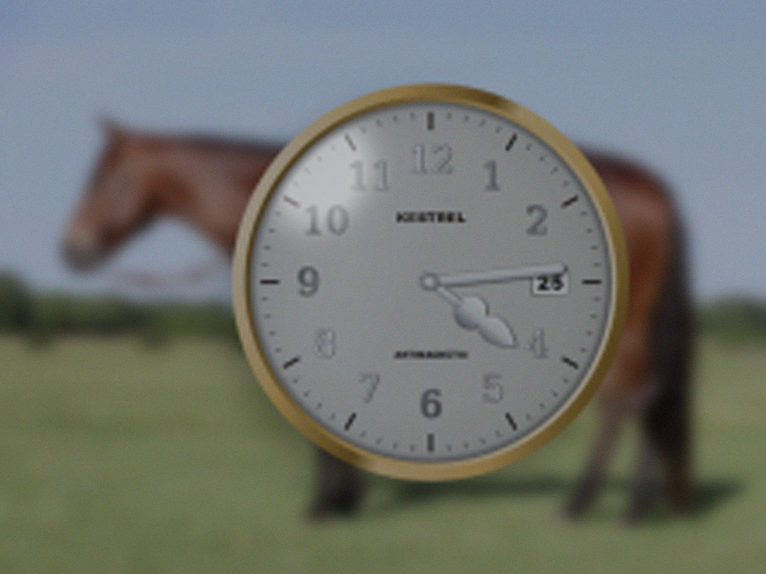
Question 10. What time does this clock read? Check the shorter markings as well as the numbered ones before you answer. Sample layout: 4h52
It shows 4h14
